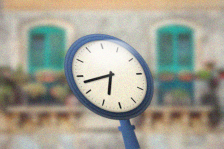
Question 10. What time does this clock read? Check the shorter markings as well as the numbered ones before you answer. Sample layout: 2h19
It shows 6h43
